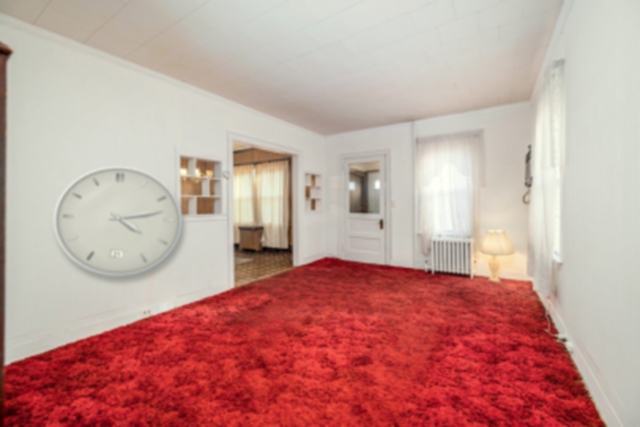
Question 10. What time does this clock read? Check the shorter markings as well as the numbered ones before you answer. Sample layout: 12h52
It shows 4h13
